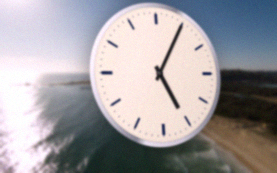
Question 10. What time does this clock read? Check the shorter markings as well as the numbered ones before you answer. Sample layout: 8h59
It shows 5h05
